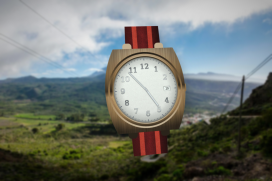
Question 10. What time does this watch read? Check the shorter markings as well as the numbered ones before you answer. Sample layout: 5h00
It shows 4h53
